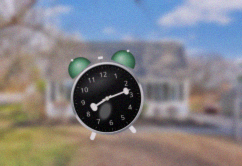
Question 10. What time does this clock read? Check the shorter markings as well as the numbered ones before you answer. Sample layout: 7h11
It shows 8h13
